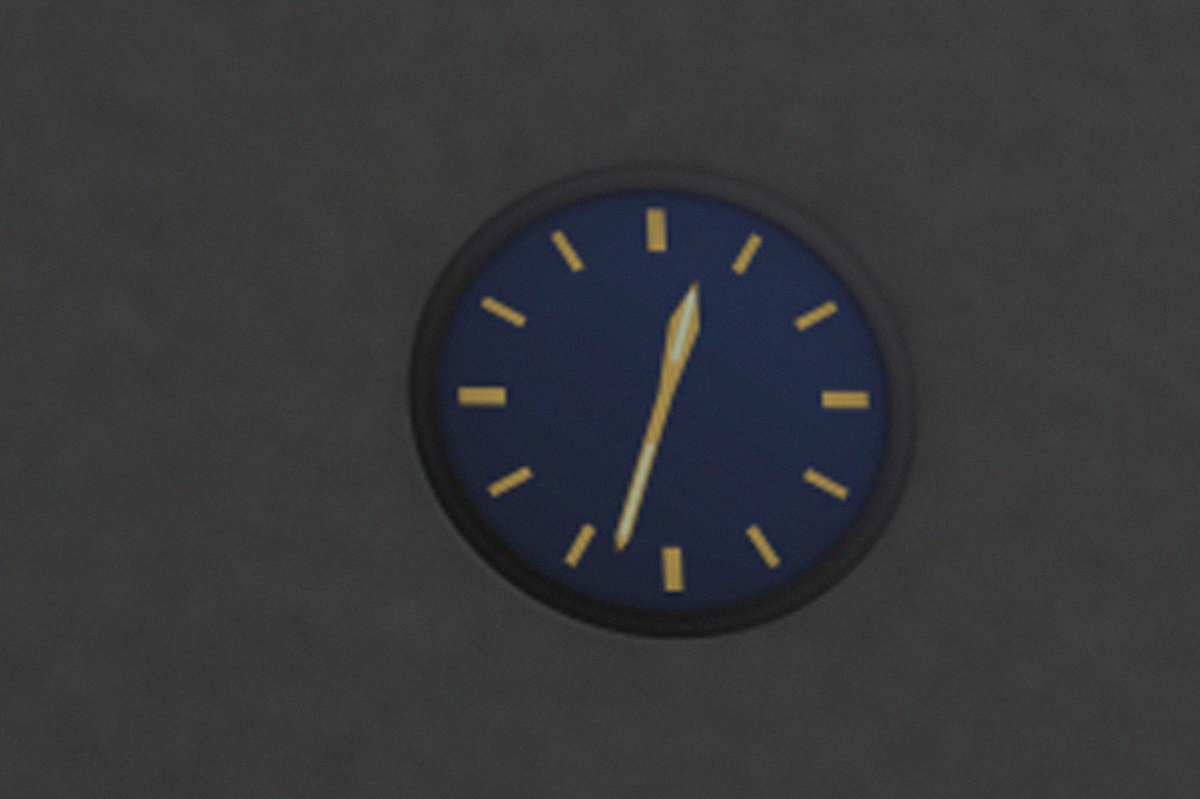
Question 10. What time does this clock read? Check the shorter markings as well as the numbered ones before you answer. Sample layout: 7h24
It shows 12h33
